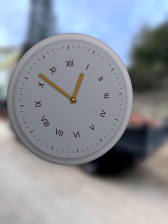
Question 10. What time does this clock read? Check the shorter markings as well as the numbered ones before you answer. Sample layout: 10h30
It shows 12h52
